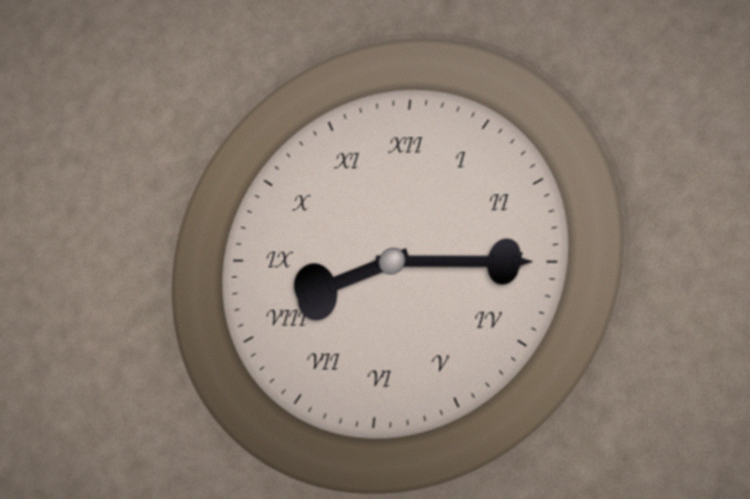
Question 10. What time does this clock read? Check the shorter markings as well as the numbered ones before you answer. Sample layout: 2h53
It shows 8h15
